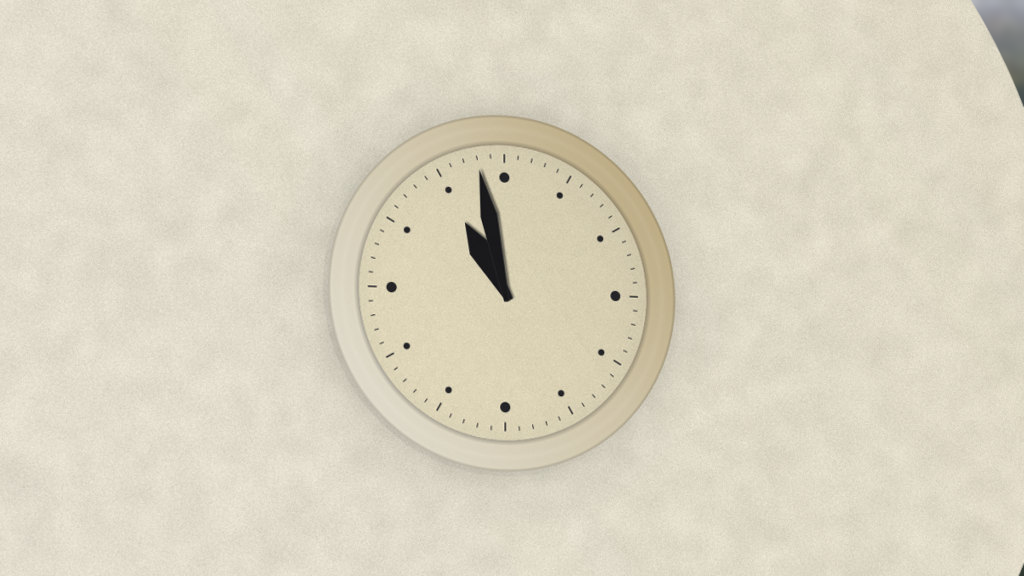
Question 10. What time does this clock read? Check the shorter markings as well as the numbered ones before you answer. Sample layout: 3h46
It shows 10h58
